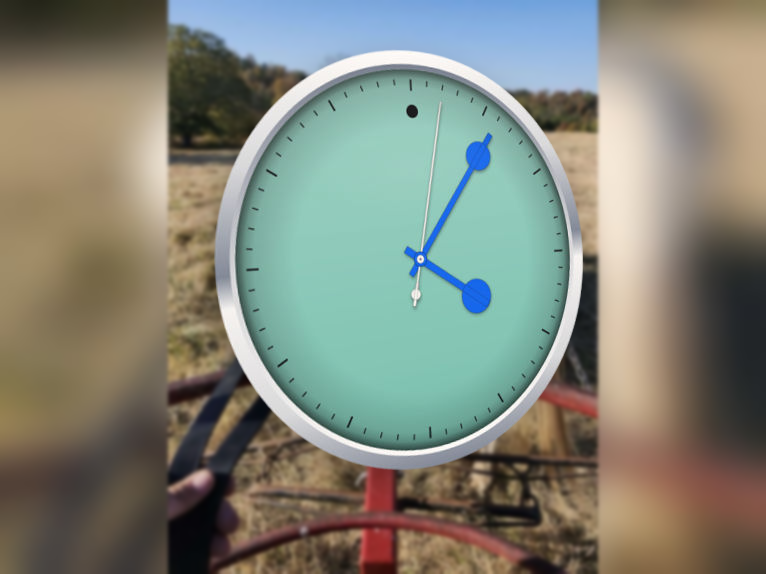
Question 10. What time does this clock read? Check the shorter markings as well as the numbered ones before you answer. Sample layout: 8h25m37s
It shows 4h06m02s
